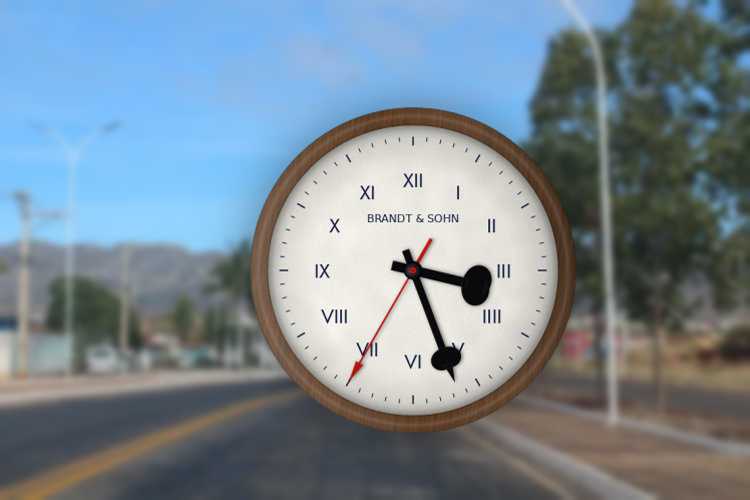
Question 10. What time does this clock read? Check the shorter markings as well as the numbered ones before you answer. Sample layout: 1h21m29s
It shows 3h26m35s
